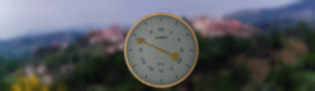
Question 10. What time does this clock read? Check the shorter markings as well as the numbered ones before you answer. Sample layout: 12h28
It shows 3h49
